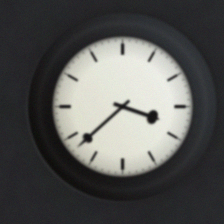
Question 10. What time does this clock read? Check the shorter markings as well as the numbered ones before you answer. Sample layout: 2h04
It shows 3h38
